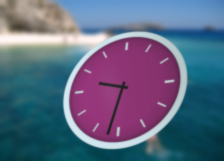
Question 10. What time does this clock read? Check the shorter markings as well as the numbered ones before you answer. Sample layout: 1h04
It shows 9h32
